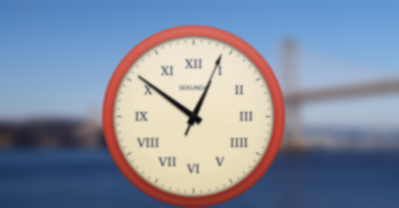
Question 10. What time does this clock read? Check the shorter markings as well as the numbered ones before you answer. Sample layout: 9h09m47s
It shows 12h51m04s
